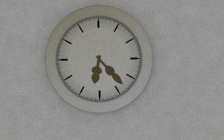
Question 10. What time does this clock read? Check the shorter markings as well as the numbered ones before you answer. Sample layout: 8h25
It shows 6h23
